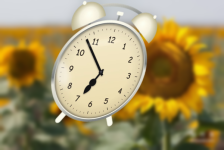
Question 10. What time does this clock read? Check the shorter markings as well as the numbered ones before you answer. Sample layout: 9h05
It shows 6h53
